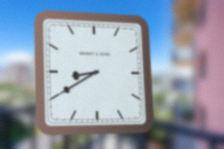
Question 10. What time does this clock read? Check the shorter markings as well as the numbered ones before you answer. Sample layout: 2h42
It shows 8h40
